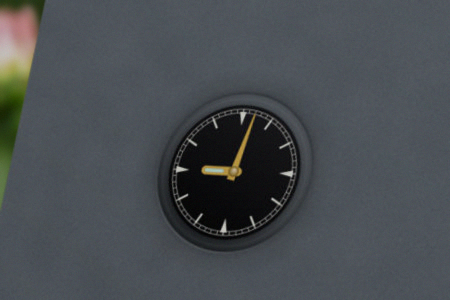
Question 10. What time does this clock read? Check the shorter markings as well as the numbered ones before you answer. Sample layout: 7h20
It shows 9h02
